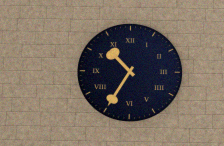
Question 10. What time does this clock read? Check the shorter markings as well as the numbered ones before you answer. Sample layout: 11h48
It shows 10h35
